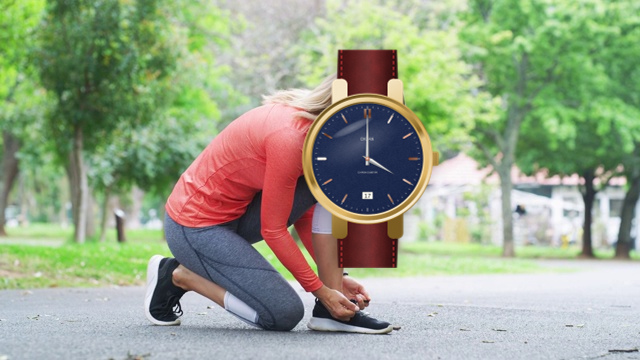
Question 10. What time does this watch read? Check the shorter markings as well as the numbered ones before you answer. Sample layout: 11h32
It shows 4h00
